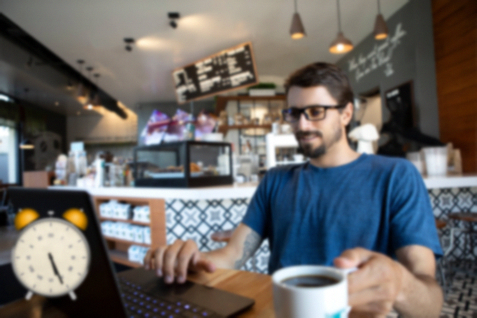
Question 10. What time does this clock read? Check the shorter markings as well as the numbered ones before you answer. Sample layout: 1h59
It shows 5h26
